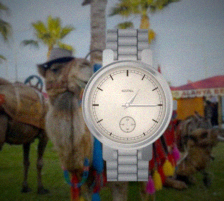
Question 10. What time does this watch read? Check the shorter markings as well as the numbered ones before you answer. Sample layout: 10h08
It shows 1h15
